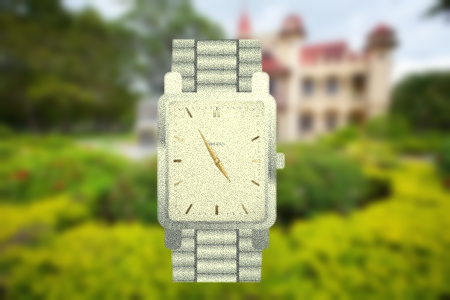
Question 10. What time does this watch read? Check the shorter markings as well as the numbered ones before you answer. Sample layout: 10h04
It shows 4h55
